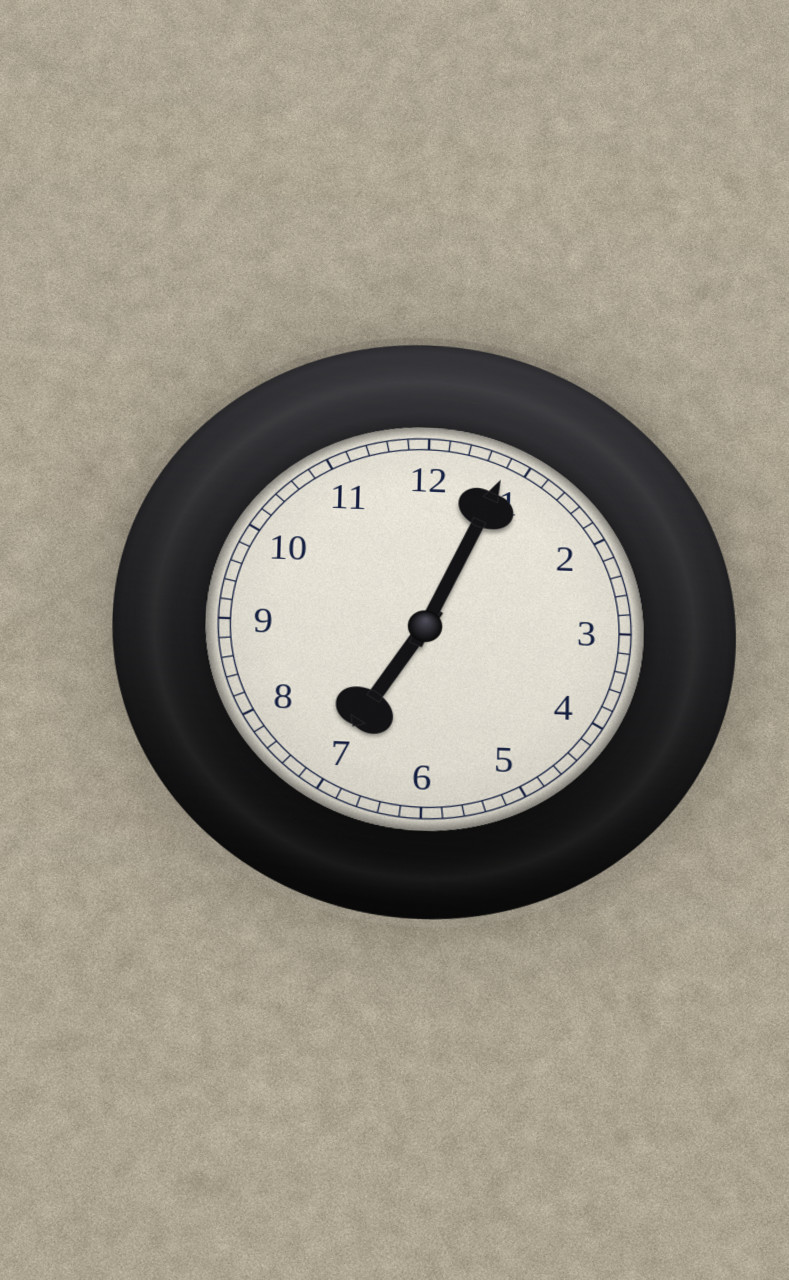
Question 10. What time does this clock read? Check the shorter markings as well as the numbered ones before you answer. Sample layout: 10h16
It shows 7h04
